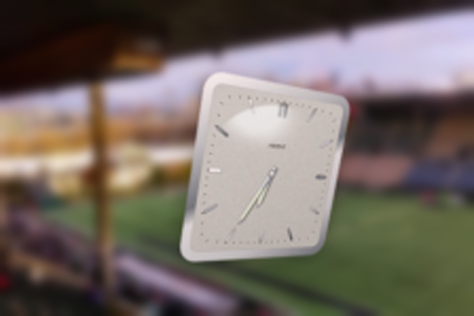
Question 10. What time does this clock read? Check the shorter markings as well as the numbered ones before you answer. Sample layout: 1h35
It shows 6h35
